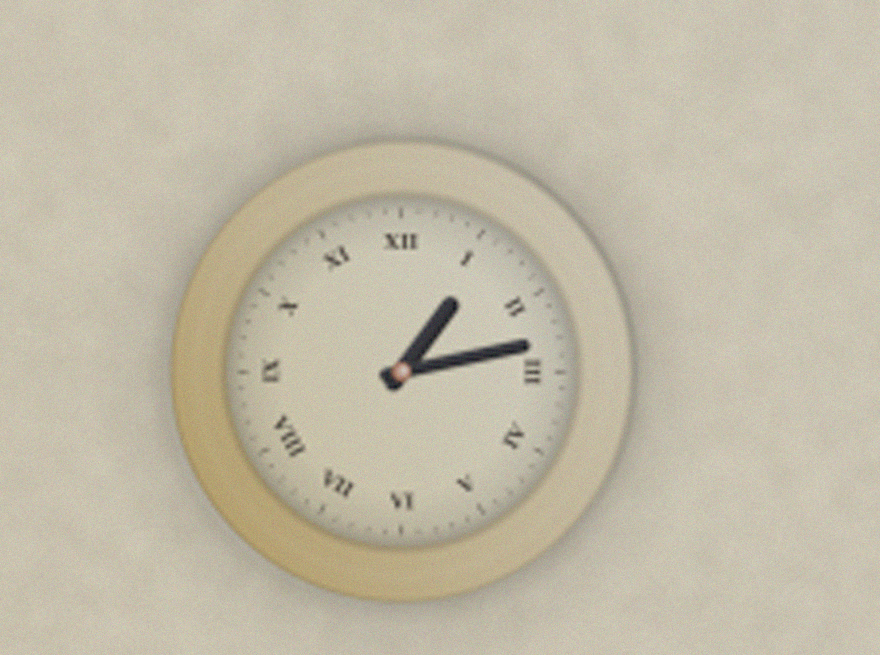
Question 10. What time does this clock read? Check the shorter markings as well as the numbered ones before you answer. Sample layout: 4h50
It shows 1h13
